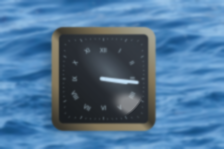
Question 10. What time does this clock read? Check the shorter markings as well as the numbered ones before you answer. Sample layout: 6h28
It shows 3h16
